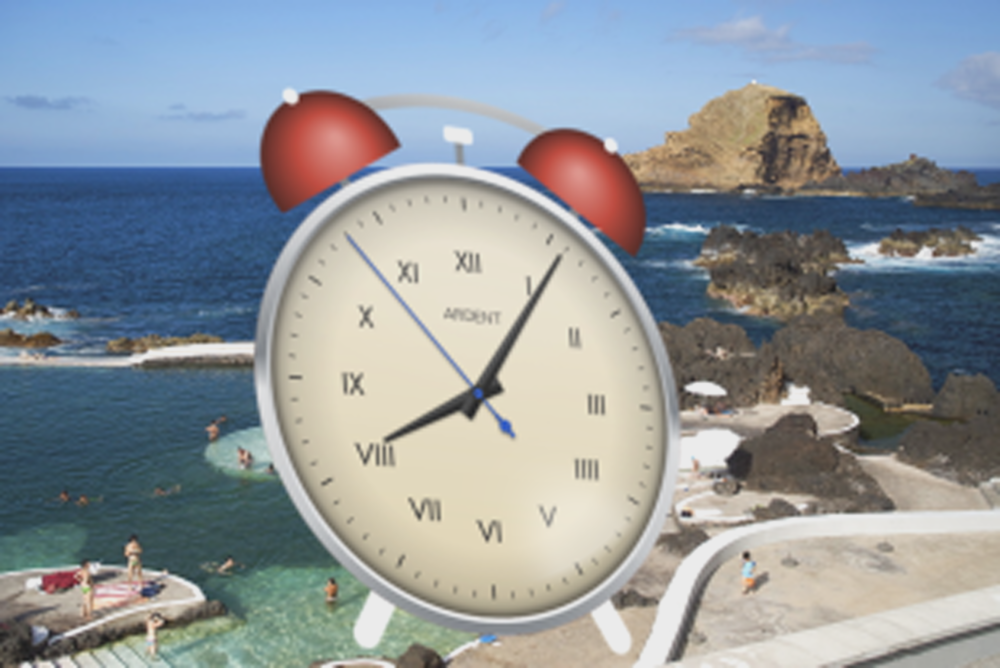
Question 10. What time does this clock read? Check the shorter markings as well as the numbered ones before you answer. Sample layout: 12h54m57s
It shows 8h05m53s
